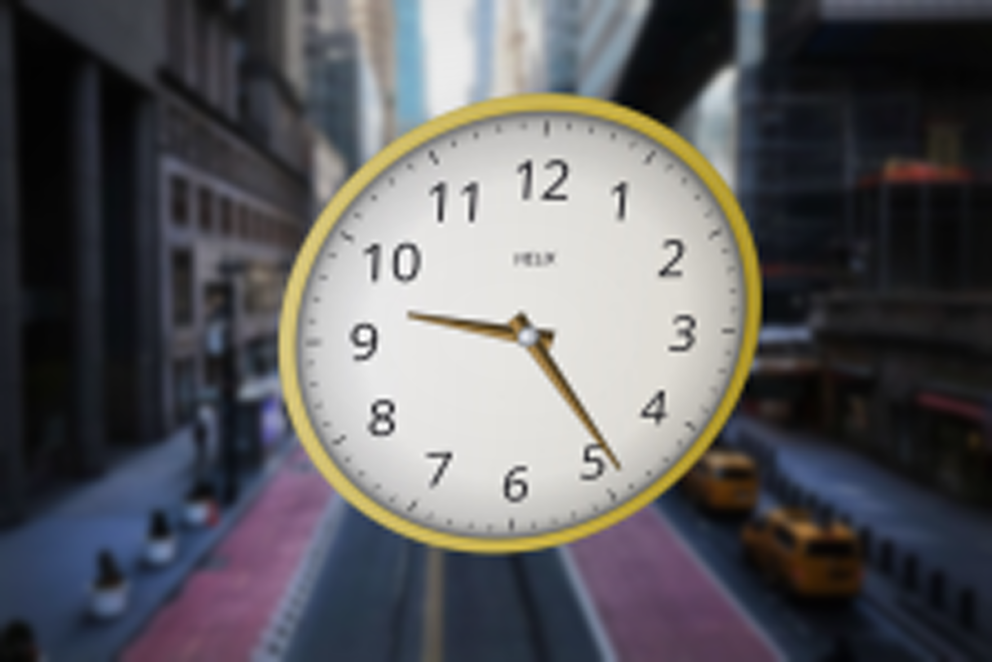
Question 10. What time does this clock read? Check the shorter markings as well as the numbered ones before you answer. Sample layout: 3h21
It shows 9h24
